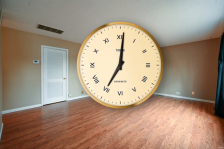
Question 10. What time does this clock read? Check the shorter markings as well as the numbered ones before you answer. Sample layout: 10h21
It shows 7h01
